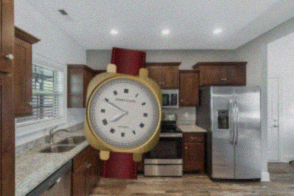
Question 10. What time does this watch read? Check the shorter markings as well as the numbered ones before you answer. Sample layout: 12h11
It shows 7h49
